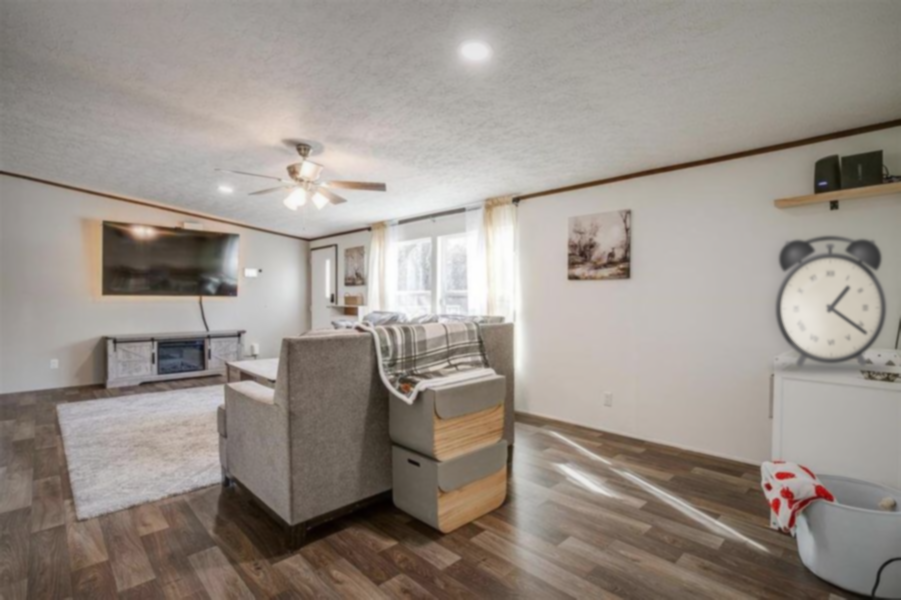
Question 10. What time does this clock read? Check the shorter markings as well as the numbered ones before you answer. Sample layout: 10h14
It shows 1h21
